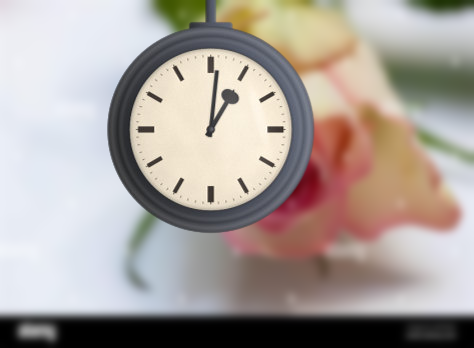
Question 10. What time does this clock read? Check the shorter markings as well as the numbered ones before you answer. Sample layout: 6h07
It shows 1h01
